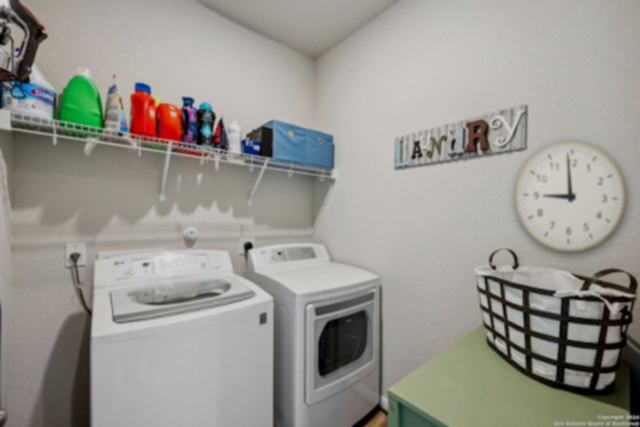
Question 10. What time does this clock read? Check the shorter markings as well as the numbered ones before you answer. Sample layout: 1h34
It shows 8h59
